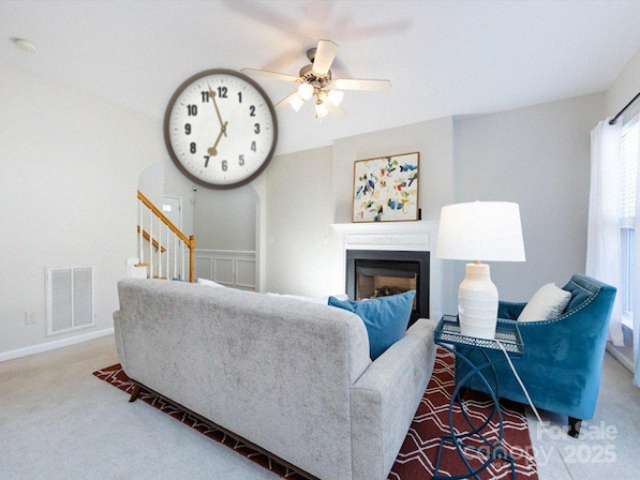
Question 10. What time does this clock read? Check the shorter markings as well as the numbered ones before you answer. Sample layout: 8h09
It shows 6h57
